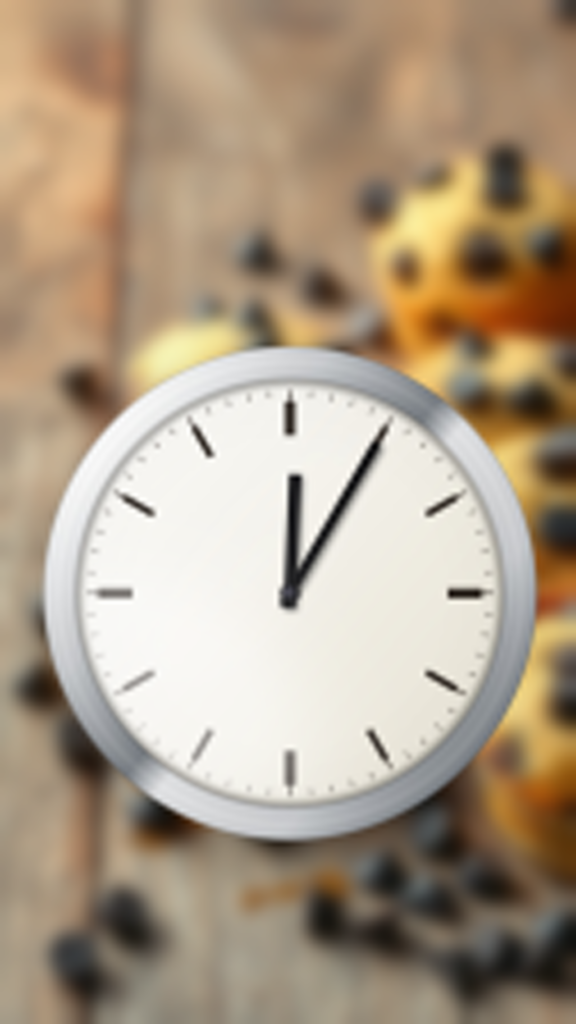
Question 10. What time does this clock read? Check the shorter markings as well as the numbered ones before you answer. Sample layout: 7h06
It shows 12h05
